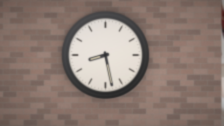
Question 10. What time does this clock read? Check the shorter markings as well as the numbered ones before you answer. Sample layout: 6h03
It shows 8h28
